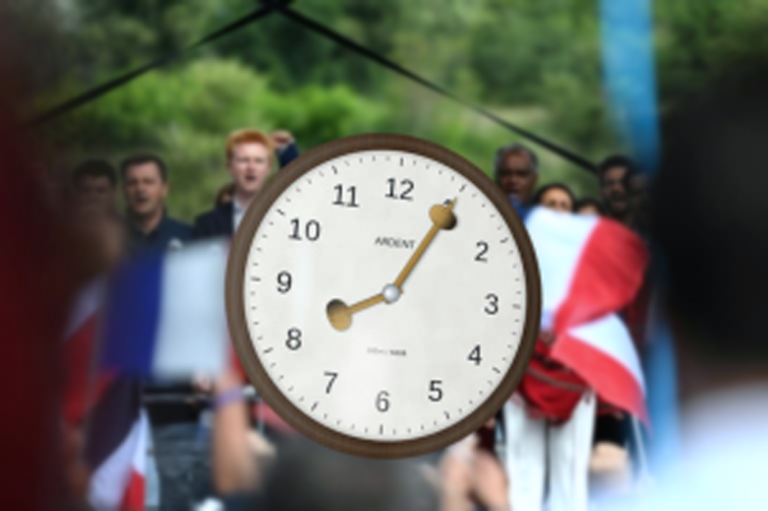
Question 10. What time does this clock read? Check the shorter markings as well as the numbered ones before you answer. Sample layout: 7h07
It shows 8h05
